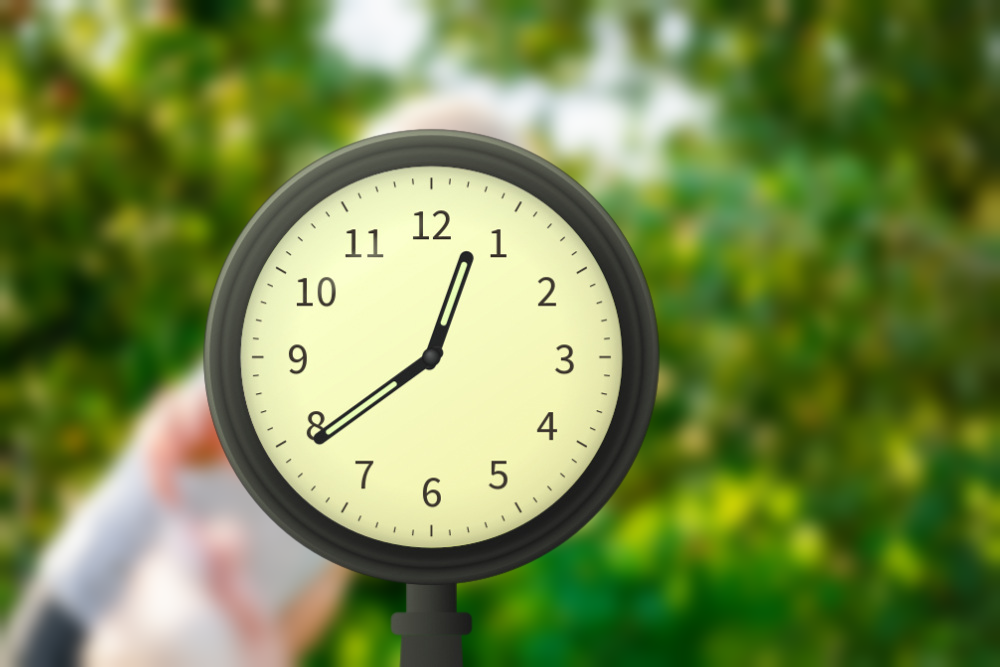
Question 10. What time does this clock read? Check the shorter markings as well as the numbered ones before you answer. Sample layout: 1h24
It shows 12h39
